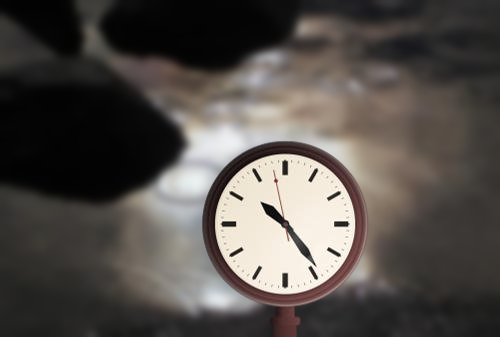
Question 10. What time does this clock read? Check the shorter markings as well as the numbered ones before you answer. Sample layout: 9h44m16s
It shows 10h23m58s
